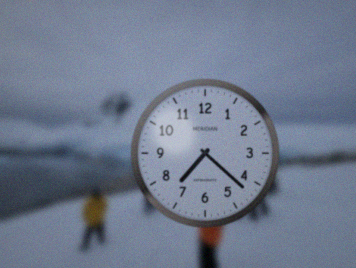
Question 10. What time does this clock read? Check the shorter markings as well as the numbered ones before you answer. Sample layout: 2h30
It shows 7h22
